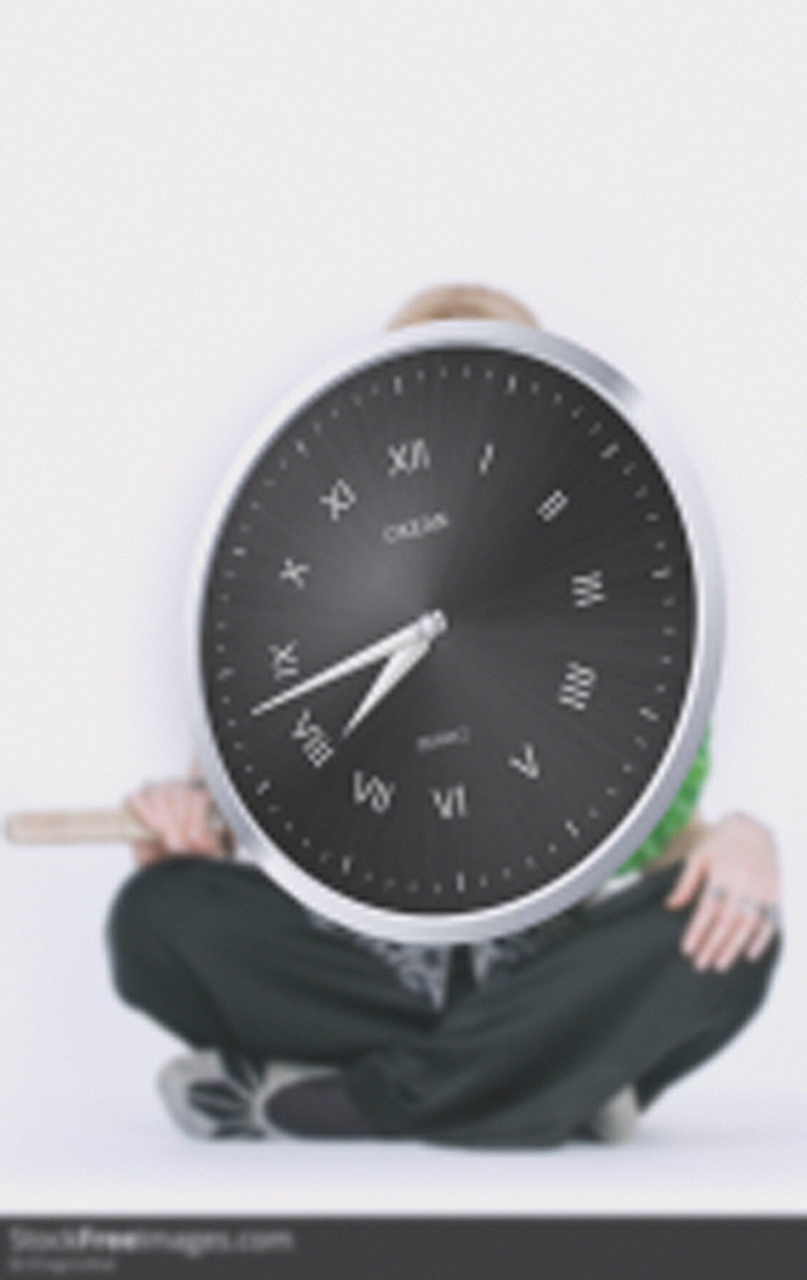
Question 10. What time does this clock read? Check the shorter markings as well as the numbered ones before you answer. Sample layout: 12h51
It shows 7h43
